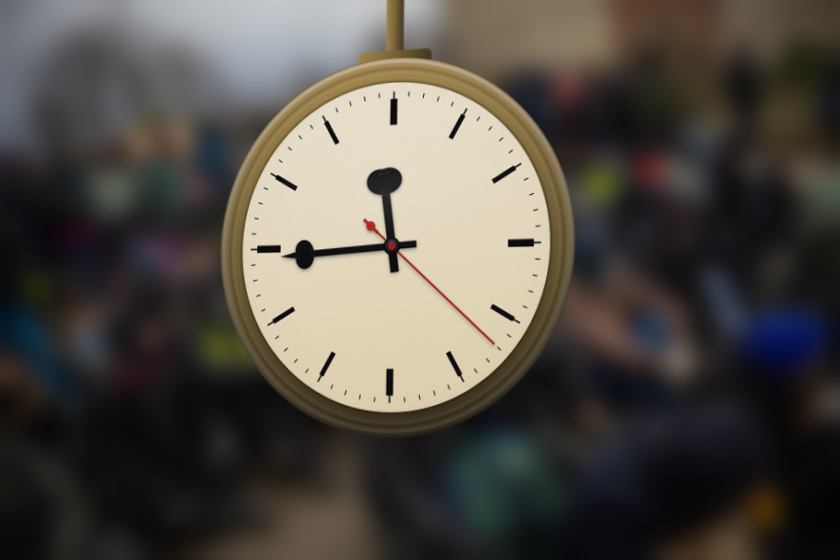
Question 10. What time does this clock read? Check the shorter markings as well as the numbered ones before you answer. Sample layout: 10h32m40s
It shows 11h44m22s
